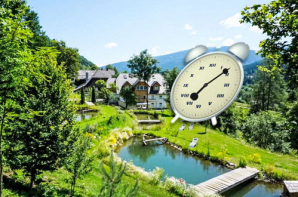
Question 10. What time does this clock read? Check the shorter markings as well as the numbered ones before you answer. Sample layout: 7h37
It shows 7h08
